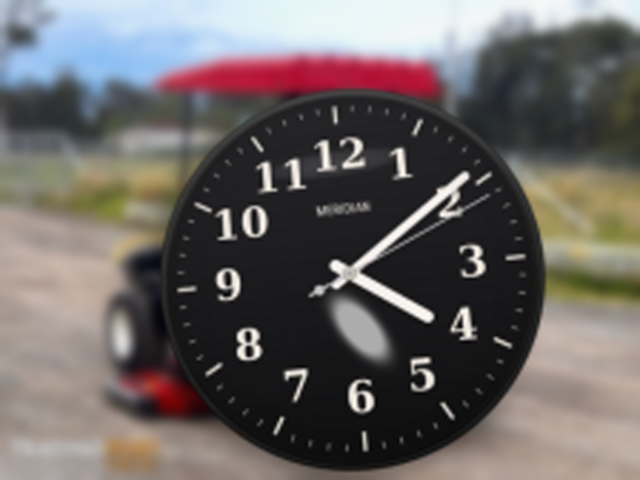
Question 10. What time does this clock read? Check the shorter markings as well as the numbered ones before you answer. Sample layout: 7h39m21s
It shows 4h09m11s
